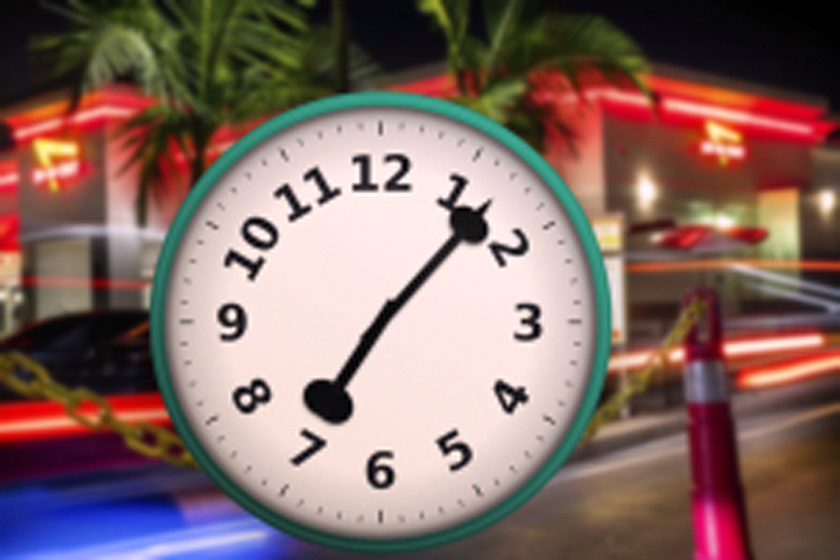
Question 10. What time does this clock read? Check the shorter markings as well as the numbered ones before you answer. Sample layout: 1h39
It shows 7h07
